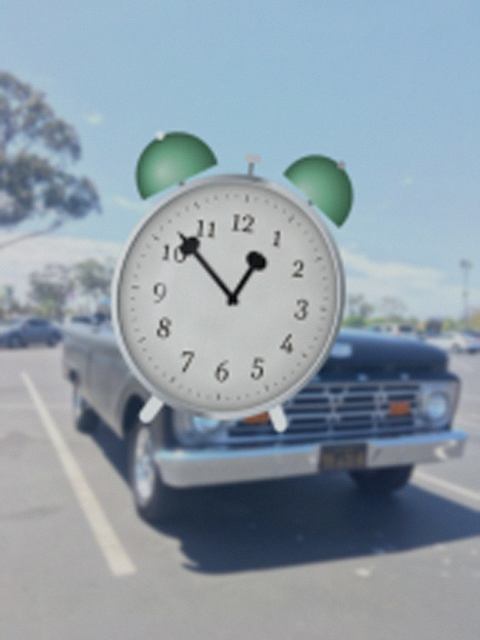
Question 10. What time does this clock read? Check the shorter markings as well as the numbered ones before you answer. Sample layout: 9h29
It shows 12h52
